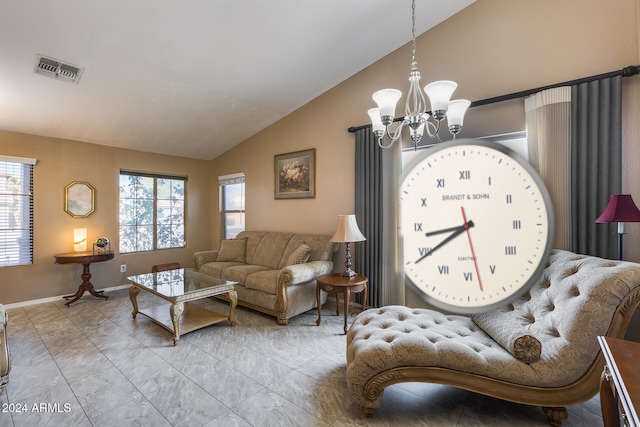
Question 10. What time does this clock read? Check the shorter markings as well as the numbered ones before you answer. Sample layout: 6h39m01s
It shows 8h39m28s
